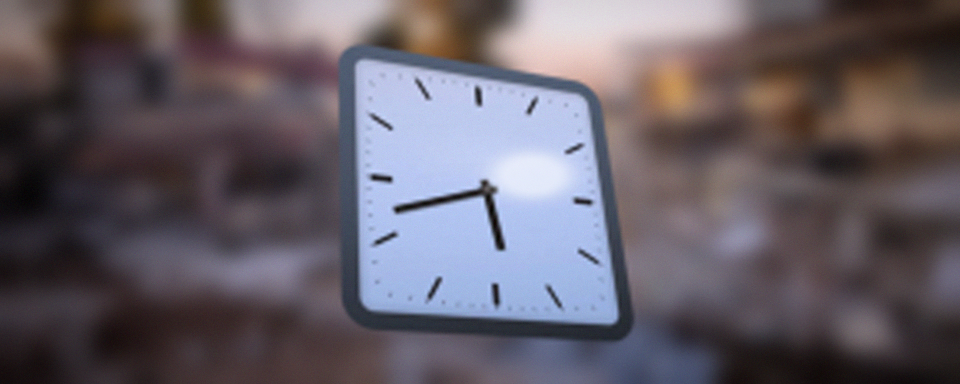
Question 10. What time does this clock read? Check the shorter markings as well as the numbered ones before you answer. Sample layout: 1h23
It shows 5h42
